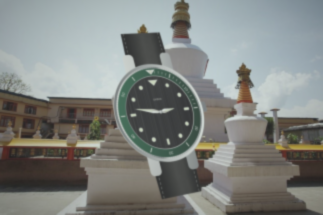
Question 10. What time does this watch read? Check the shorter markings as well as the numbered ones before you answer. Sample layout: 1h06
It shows 2h47
